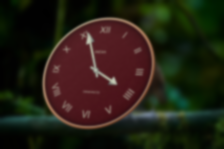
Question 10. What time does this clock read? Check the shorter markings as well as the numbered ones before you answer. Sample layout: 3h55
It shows 3h56
